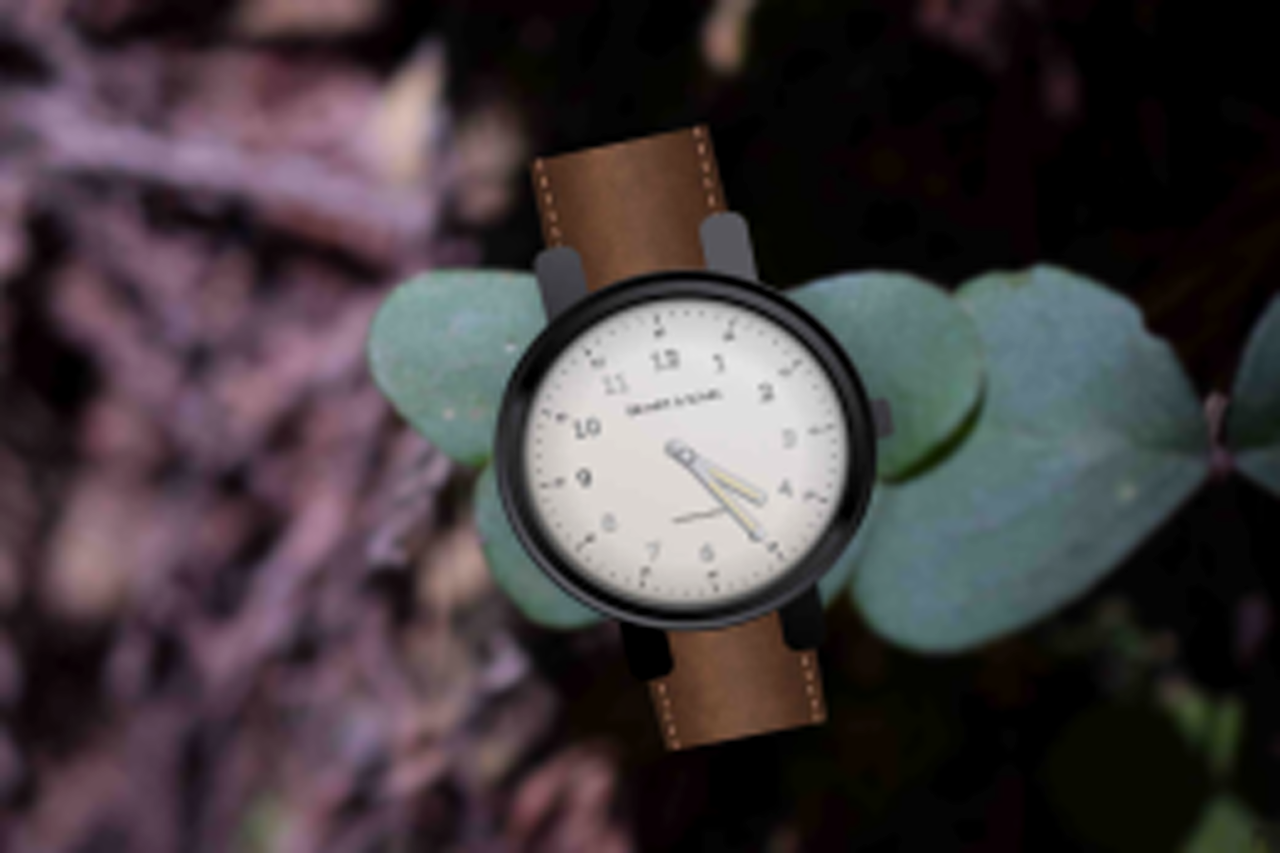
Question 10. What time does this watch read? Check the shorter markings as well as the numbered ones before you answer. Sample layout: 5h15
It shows 4h25
